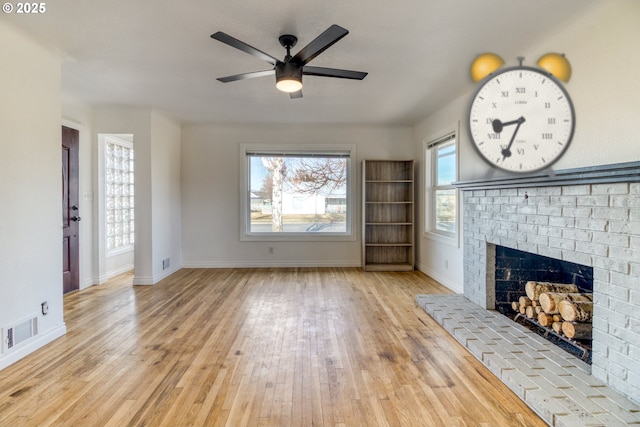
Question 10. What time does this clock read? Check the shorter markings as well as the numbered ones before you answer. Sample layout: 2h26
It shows 8h34
